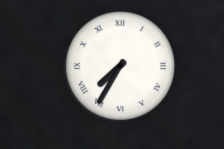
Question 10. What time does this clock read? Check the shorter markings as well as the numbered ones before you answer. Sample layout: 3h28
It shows 7h35
